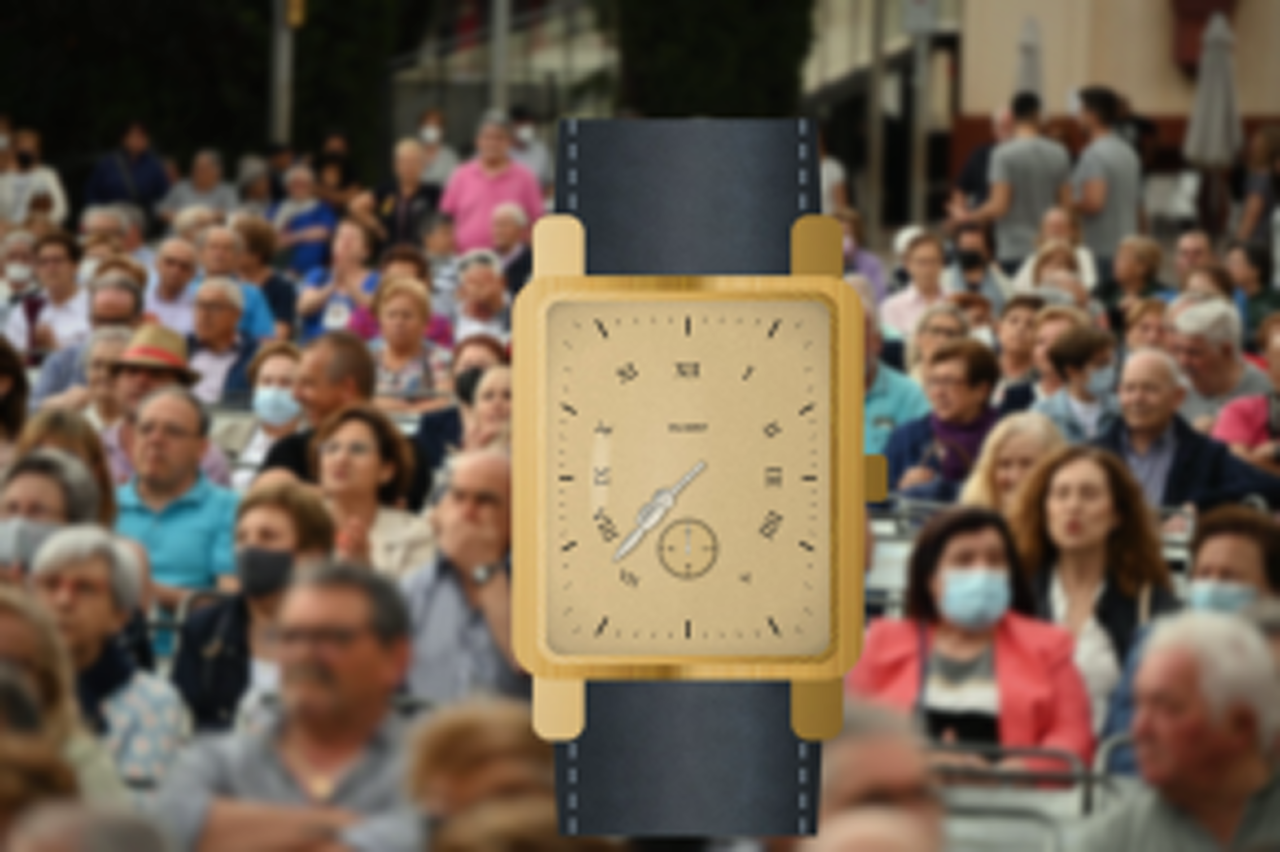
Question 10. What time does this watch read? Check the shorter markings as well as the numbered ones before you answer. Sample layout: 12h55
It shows 7h37
